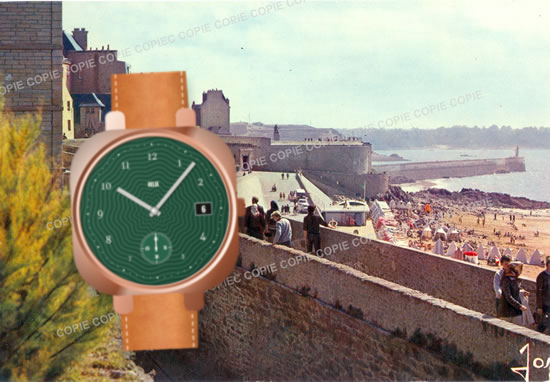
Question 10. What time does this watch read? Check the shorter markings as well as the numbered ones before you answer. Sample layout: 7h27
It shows 10h07
